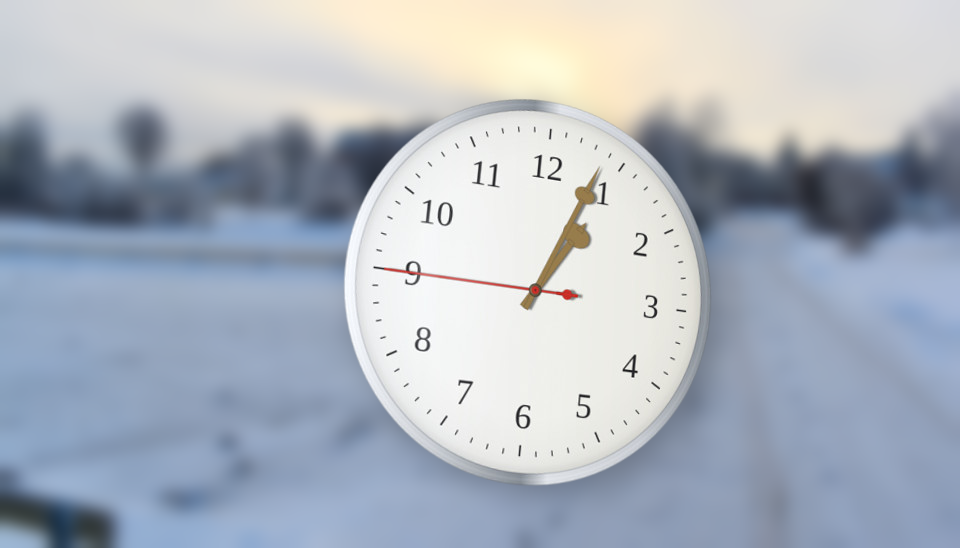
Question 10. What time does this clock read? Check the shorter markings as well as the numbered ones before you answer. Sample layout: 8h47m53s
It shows 1h03m45s
